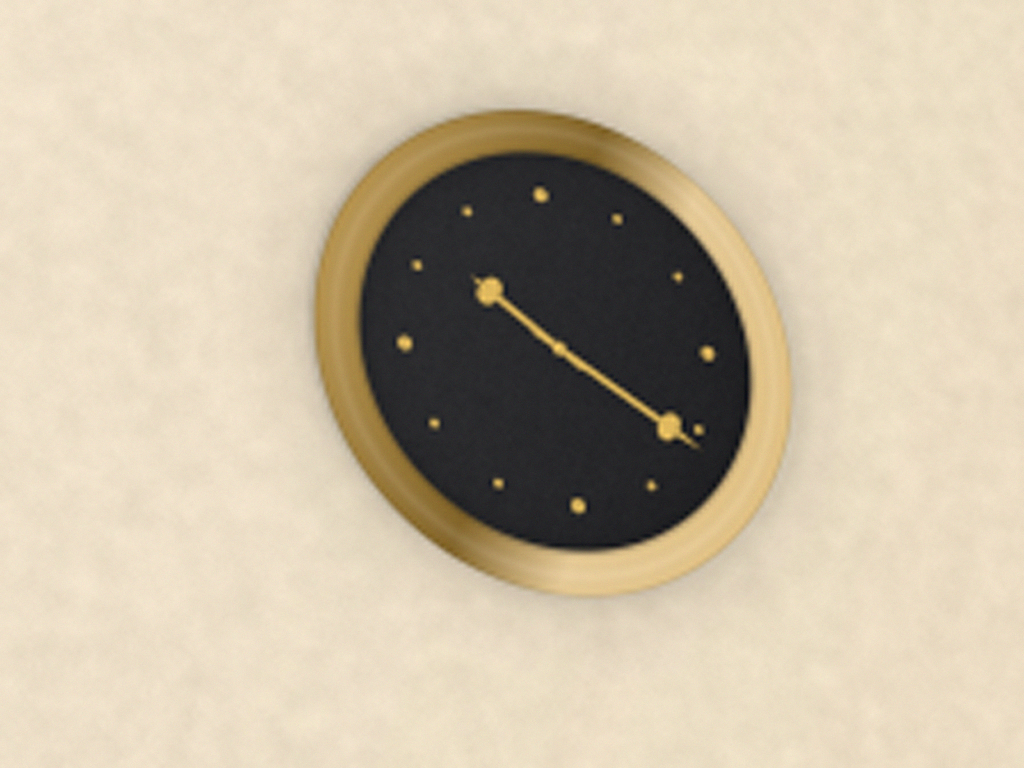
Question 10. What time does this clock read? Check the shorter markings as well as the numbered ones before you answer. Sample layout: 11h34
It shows 10h21
